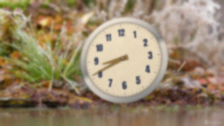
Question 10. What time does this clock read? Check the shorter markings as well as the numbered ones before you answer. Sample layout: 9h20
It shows 8h41
